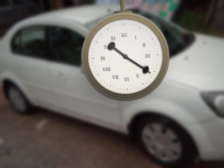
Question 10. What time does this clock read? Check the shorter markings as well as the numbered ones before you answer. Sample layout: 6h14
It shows 10h21
